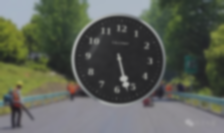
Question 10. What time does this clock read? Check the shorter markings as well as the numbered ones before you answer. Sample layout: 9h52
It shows 5h27
